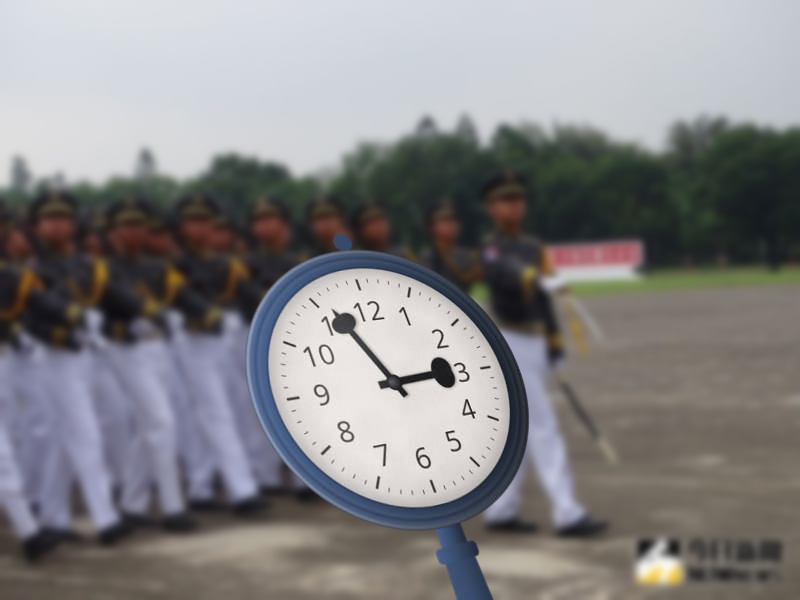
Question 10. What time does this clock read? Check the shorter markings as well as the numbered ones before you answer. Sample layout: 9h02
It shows 2h56
